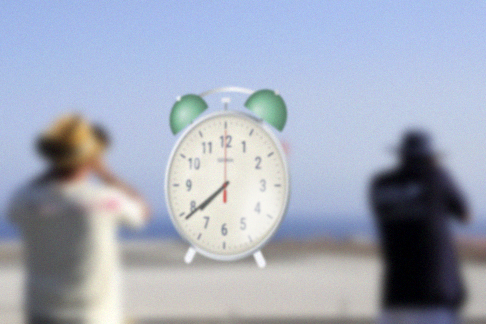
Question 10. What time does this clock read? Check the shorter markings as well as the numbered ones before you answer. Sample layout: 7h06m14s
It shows 7h39m00s
